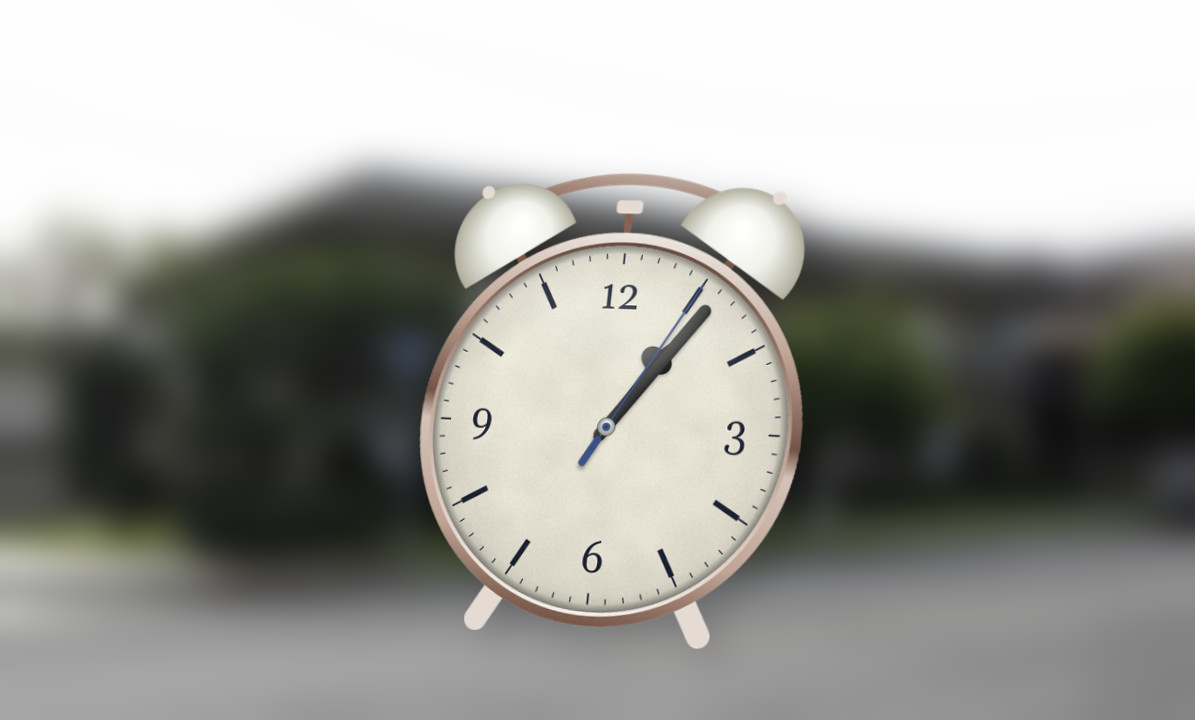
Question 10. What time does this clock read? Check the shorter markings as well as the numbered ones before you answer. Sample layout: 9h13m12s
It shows 1h06m05s
